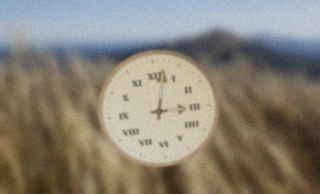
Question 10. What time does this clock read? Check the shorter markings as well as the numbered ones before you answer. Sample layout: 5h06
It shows 3h02
